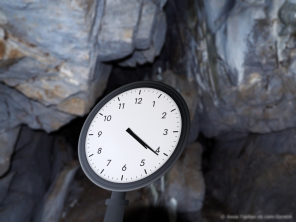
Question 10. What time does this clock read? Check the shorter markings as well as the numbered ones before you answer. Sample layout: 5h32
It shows 4h21
